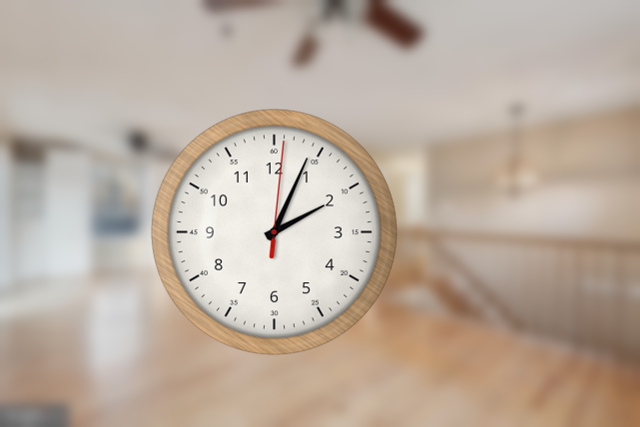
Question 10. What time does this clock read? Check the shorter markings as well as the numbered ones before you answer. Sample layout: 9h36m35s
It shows 2h04m01s
